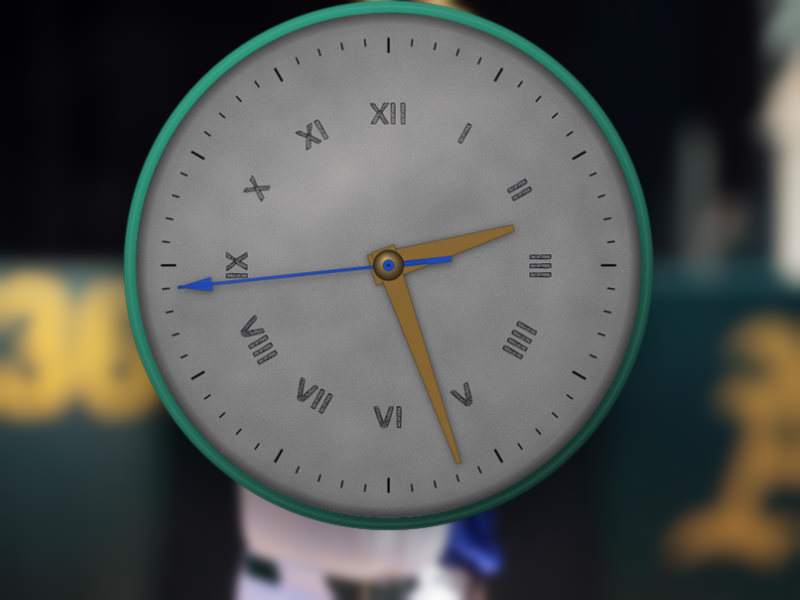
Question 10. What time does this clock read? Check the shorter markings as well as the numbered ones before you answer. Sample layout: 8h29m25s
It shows 2h26m44s
